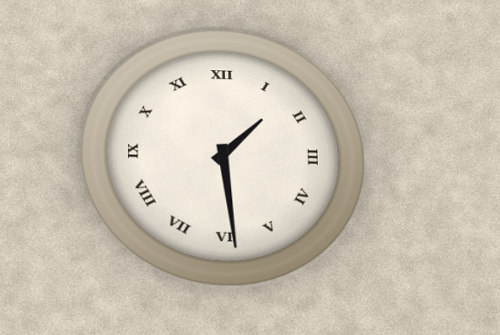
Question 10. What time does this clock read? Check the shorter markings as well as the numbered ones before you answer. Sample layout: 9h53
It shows 1h29
